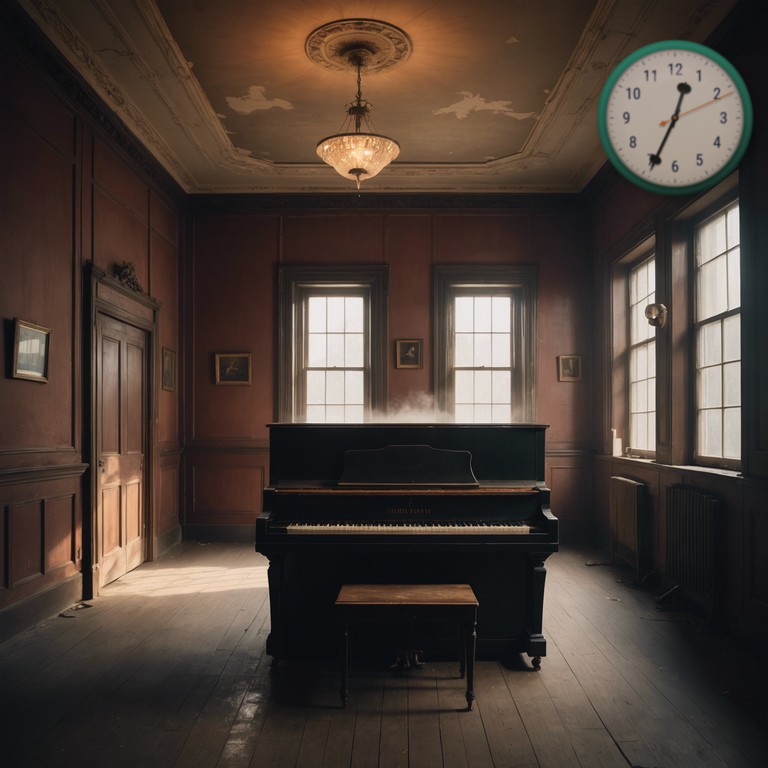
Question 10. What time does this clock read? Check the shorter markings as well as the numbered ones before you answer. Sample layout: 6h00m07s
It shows 12h34m11s
